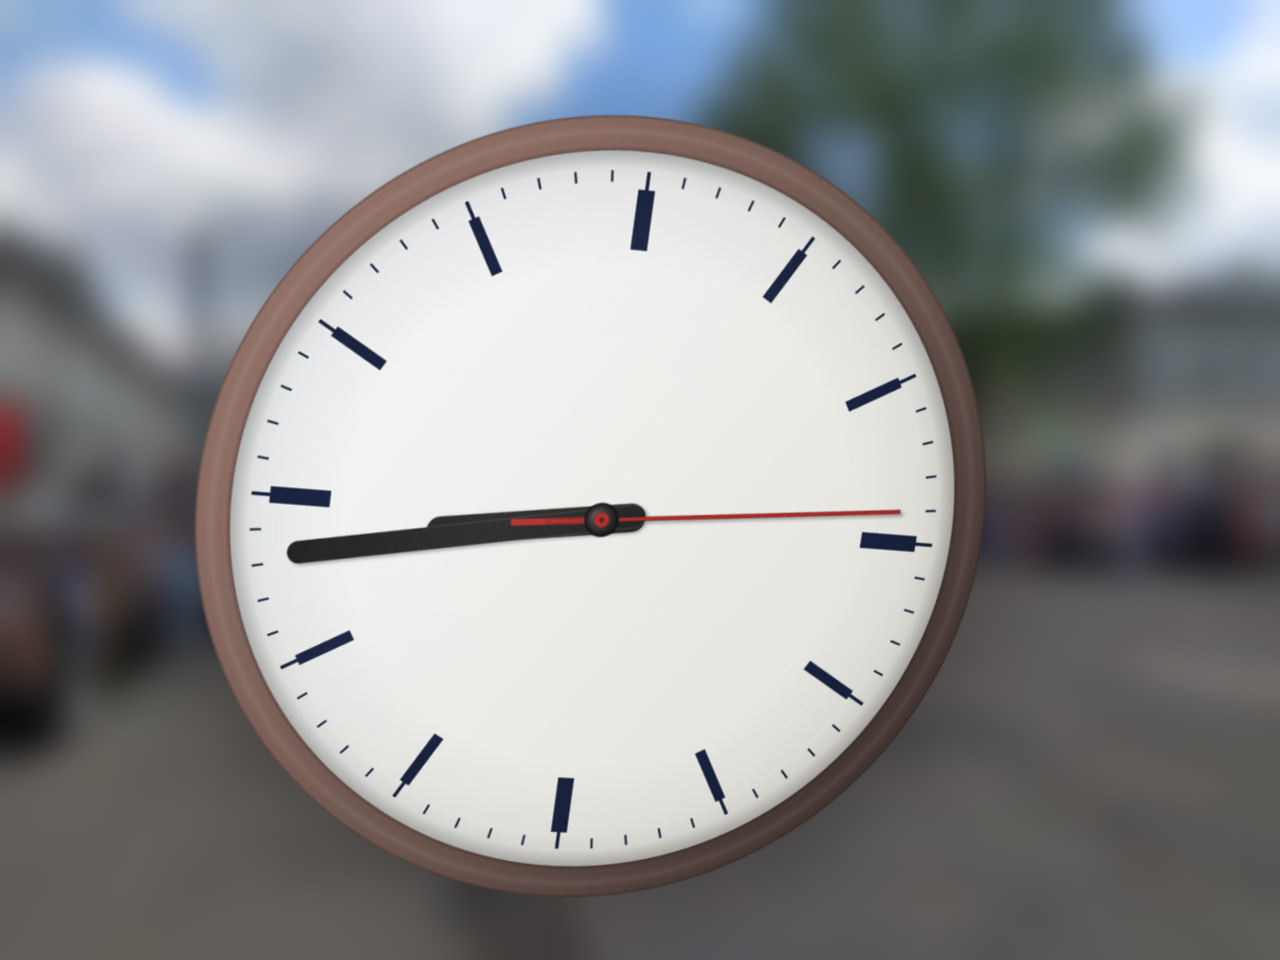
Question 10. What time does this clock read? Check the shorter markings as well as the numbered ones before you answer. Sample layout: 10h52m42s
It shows 8h43m14s
